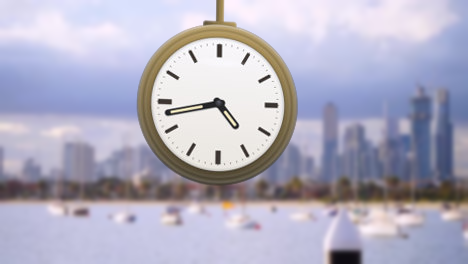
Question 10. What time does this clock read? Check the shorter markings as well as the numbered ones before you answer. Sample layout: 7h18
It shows 4h43
